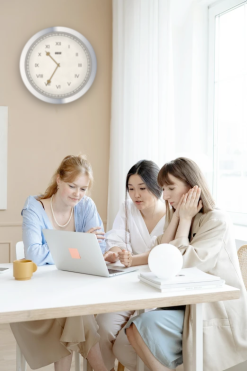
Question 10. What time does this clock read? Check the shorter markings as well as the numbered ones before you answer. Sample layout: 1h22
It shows 10h35
